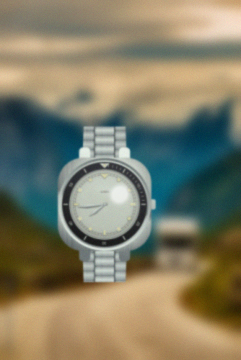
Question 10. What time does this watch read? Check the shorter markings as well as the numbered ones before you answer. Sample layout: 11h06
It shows 7h44
